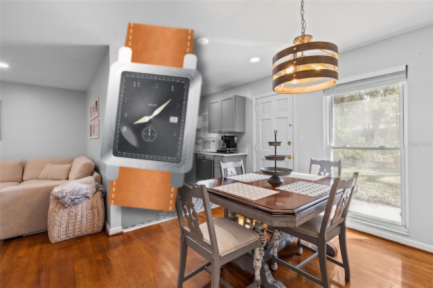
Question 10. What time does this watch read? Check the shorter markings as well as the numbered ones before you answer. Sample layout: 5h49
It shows 8h07
